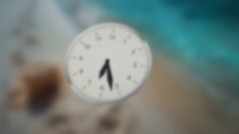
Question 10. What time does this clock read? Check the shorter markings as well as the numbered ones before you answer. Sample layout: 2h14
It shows 6h27
